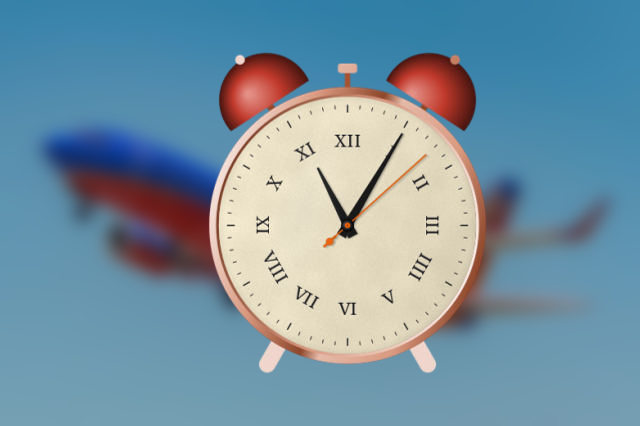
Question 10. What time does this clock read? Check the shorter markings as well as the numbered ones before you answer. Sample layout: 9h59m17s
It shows 11h05m08s
